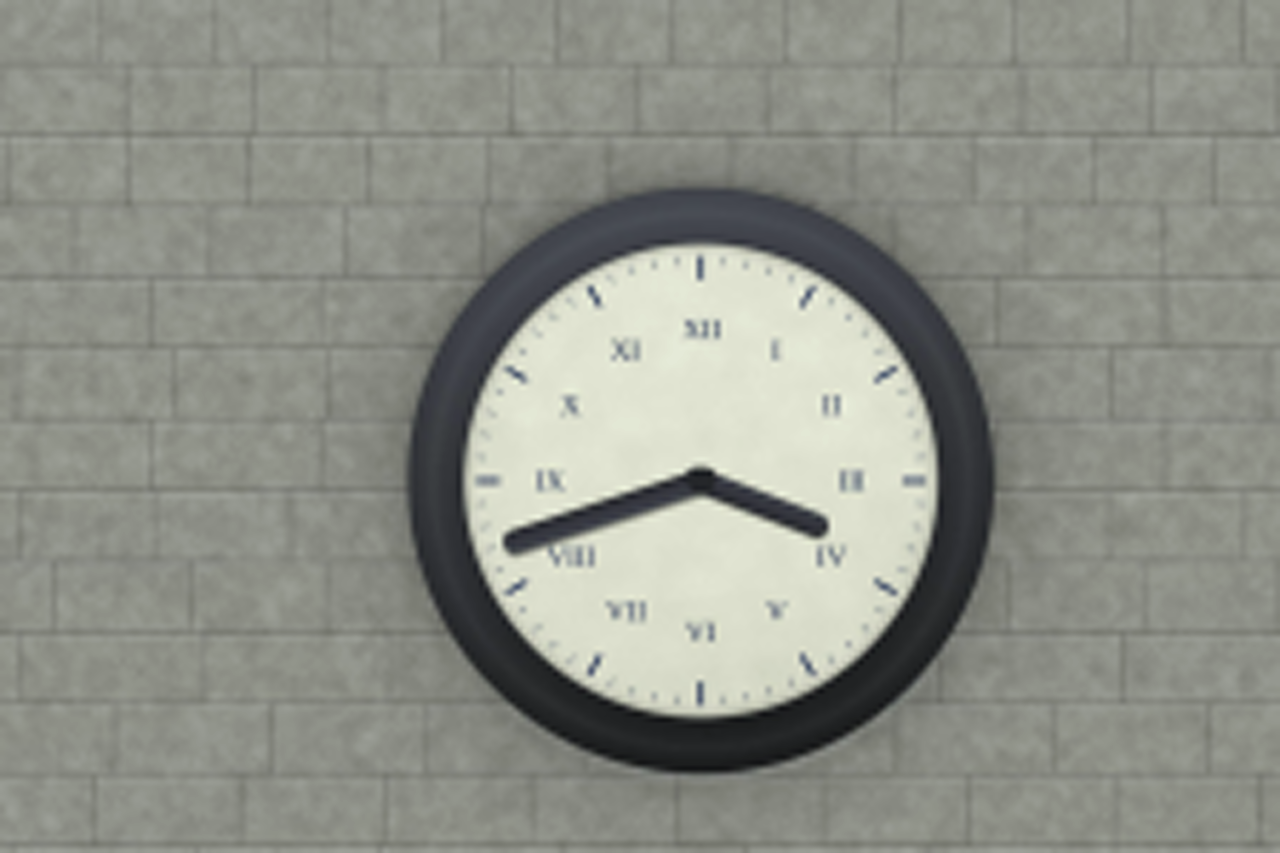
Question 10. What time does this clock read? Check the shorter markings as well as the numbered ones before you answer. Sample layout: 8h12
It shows 3h42
